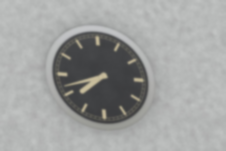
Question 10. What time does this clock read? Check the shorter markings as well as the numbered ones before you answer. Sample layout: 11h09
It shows 7h42
